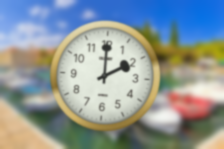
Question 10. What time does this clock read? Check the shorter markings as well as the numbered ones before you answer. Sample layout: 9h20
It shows 2h00
